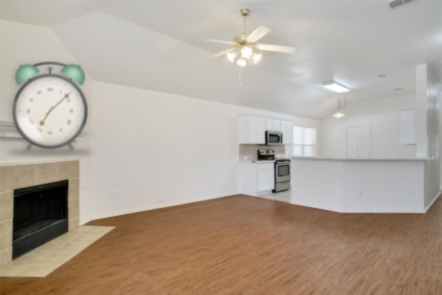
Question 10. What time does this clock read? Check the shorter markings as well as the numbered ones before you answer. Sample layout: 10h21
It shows 7h08
